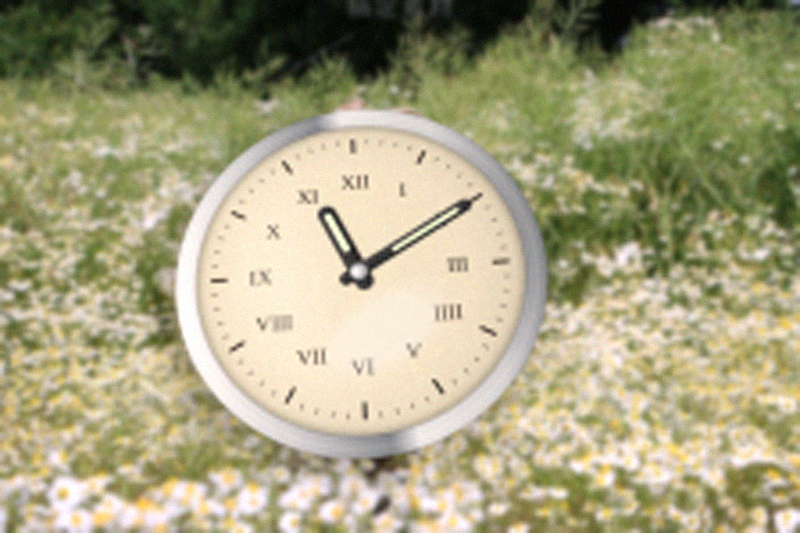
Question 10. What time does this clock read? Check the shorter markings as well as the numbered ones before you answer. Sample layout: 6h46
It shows 11h10
